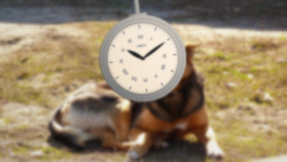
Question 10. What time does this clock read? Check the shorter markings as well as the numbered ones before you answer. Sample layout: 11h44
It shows 10h10
